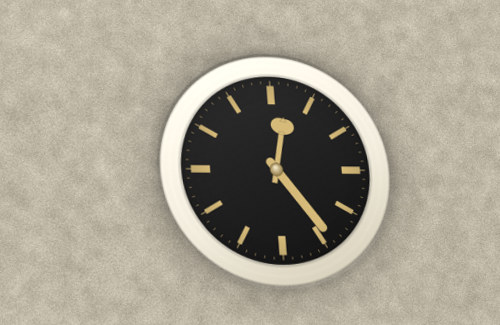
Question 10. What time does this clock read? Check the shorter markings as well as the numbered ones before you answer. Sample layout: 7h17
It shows 12h24
